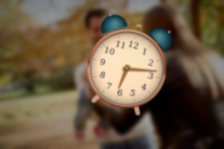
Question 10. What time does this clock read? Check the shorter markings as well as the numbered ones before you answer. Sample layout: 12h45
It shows 6h13
